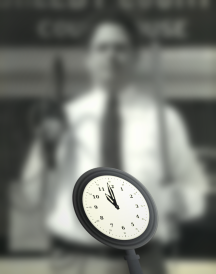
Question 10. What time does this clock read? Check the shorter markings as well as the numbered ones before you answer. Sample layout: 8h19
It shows 10h59
